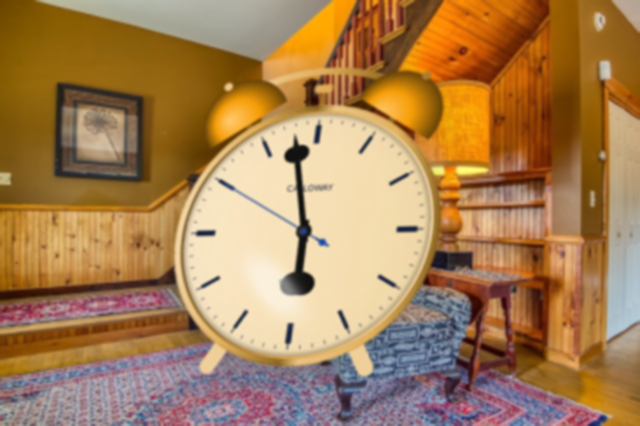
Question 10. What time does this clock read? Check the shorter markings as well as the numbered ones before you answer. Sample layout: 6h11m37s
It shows 5h57m50s
